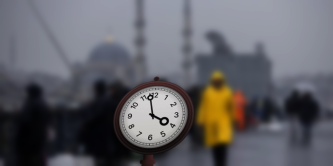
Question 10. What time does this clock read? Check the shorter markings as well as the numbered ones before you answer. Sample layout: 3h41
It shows 3h58
